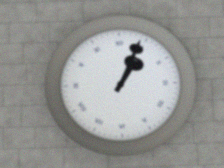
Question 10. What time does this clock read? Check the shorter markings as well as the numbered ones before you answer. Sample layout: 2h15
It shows 1h04
